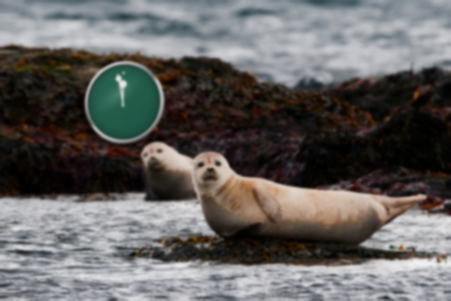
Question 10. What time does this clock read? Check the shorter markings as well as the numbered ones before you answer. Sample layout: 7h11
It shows 11h58
